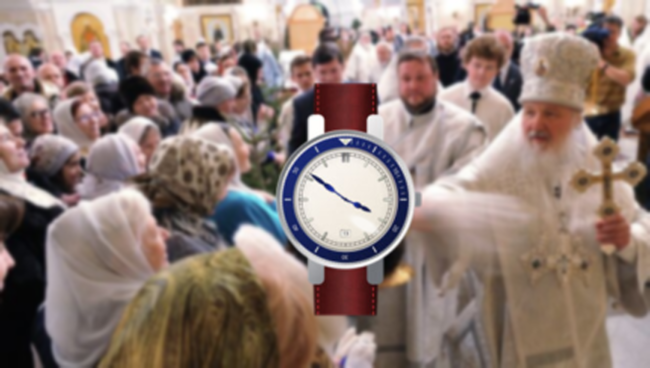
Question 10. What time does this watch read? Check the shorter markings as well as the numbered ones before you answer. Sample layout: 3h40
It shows 3h51
